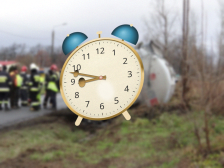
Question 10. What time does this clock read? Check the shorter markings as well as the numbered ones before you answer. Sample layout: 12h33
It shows 8h48
